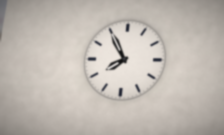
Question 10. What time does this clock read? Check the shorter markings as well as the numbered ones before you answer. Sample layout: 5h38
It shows 7h55
